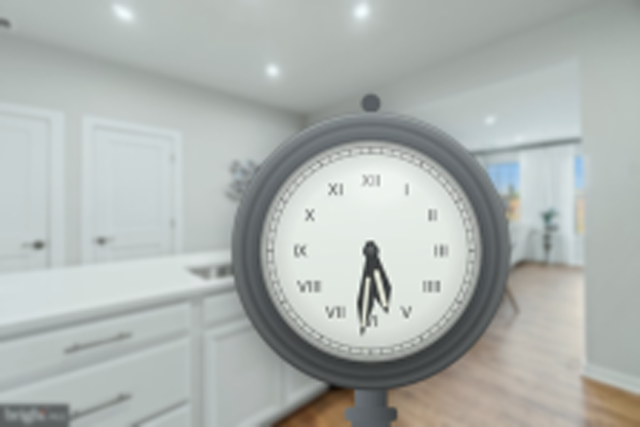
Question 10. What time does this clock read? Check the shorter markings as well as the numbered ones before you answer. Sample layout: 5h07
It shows 5h31
